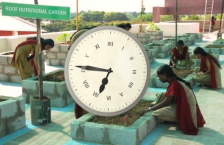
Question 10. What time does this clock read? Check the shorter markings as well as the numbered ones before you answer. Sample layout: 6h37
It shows 6h46
